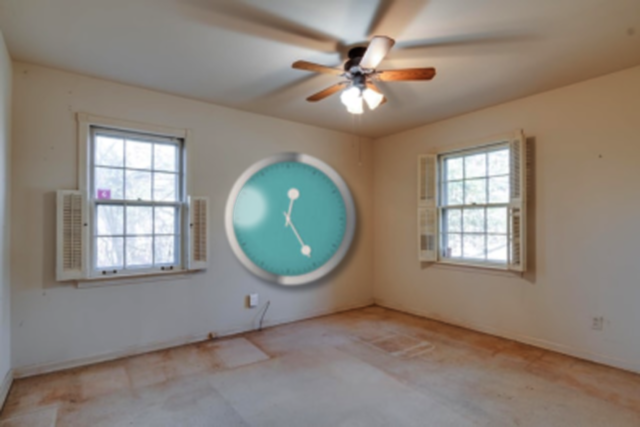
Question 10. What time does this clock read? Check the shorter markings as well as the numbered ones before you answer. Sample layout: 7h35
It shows 12h25
